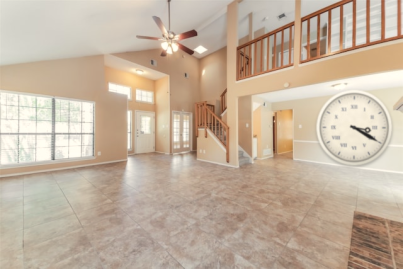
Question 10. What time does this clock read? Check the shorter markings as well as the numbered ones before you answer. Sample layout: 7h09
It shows 3h20
